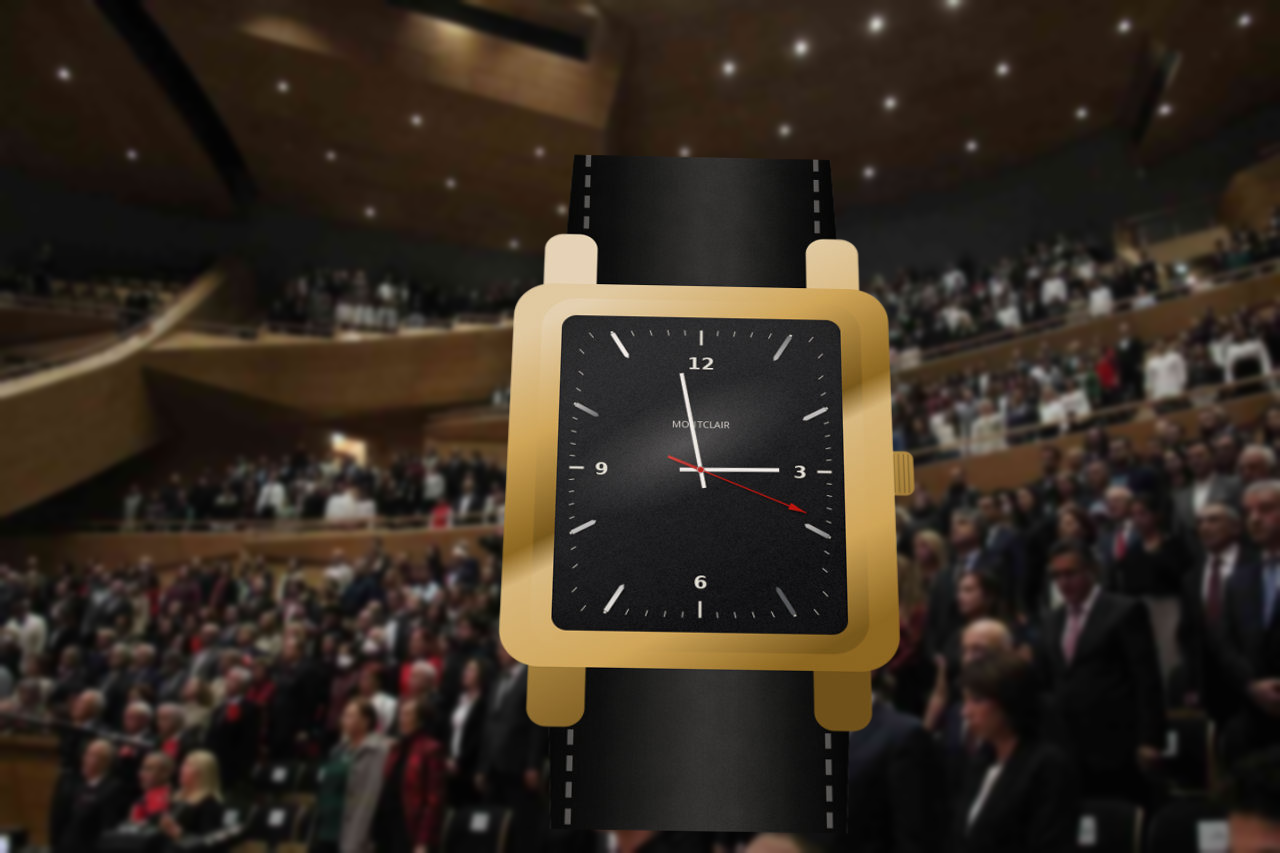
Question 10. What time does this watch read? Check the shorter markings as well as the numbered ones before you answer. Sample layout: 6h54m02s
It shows 2h58m19s
